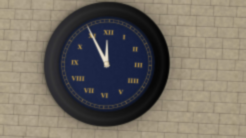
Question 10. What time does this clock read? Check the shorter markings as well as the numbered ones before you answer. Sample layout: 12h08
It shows 11h55
